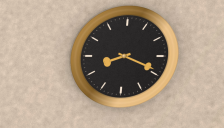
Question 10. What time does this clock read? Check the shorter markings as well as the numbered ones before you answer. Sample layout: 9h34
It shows 8h19
